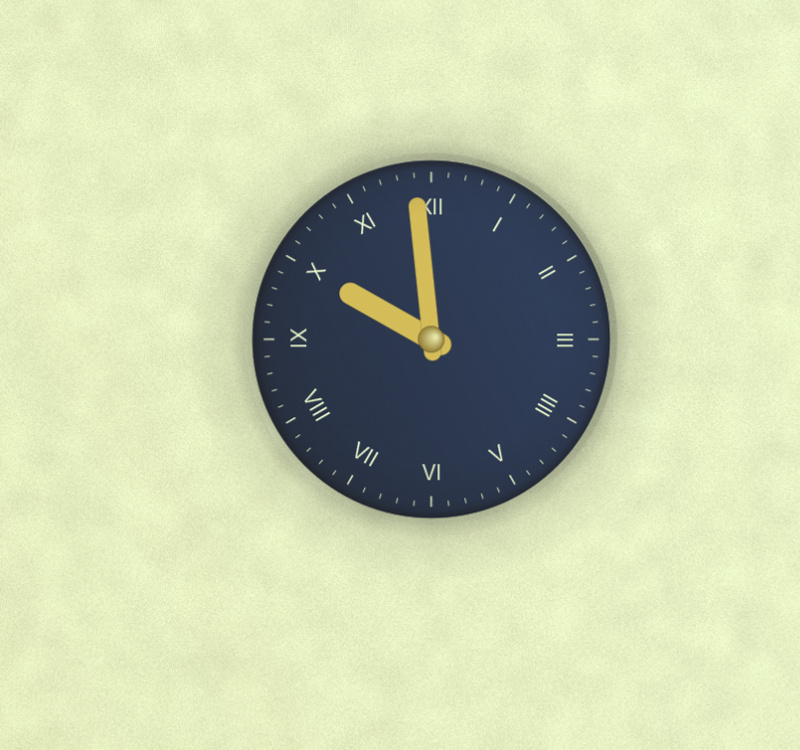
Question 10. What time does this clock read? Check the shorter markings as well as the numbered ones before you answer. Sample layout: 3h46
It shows 9h59
